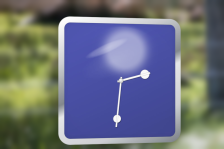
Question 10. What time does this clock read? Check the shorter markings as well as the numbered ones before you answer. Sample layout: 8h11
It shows 2h31
